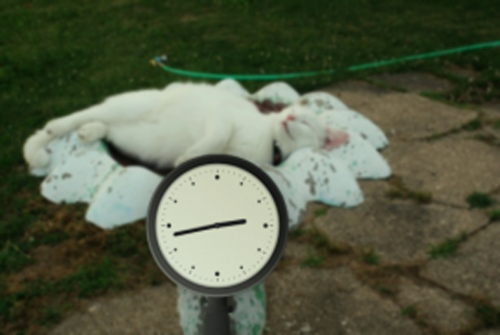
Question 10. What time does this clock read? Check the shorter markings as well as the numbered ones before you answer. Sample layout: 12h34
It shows 2h43
